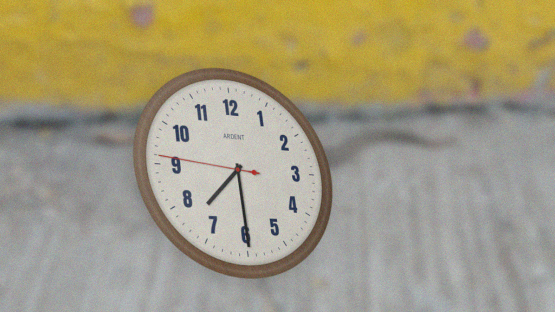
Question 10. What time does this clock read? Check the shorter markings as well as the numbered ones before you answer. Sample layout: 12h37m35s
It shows 7h29m46s
